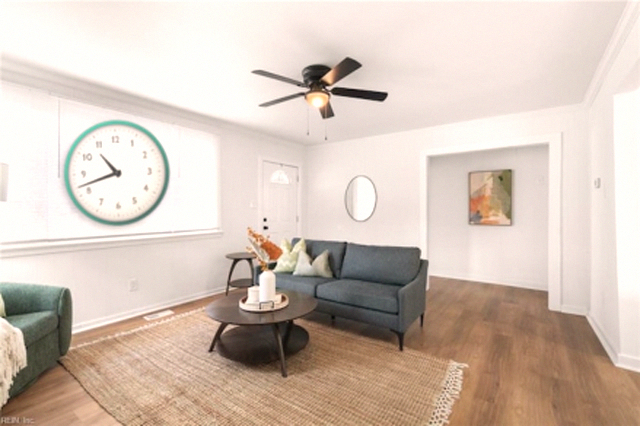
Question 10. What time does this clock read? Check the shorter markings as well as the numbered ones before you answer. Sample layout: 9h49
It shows 10h42
